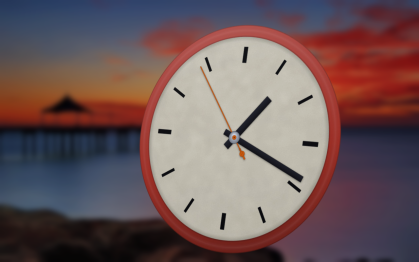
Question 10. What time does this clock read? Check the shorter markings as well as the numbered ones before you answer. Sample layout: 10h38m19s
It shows 1h18m54s
